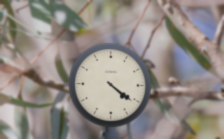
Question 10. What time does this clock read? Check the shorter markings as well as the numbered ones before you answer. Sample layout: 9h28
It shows 4h21
